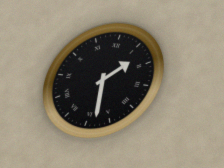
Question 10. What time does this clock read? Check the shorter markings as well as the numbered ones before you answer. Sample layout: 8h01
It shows 1h28
